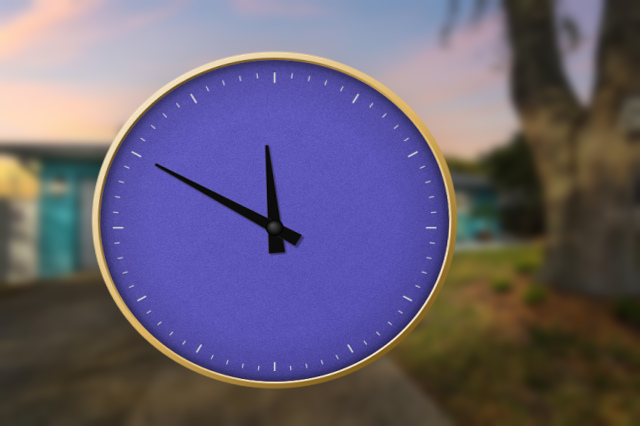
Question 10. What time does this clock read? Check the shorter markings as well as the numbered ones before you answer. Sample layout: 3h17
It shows 11h50
